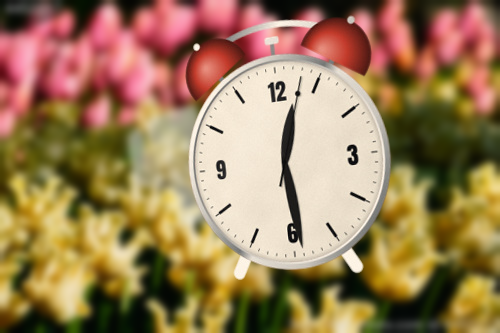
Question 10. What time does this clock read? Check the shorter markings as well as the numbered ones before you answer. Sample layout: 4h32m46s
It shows 12h29m03s
